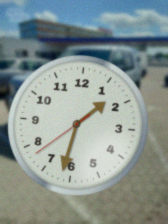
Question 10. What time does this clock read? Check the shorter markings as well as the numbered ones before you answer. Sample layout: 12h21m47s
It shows 1h31m38s
